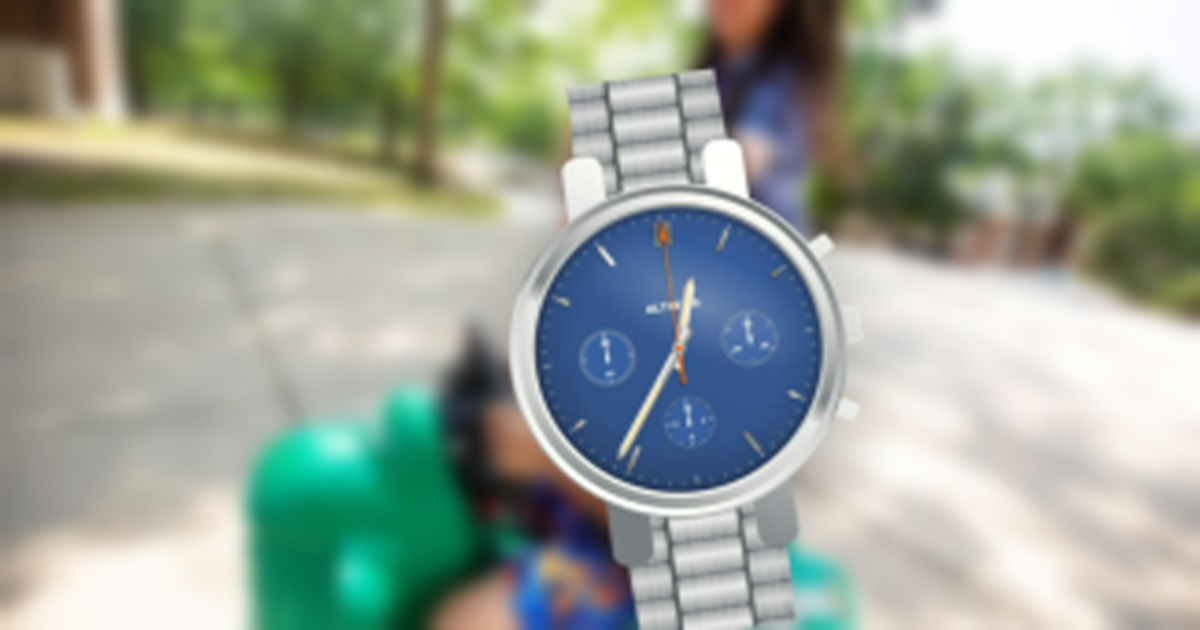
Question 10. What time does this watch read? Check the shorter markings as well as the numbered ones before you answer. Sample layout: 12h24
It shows 12h36
